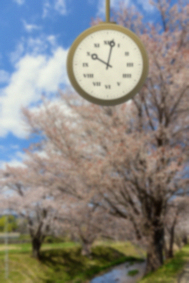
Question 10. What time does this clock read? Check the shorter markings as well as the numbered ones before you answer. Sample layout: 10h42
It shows 10h02
